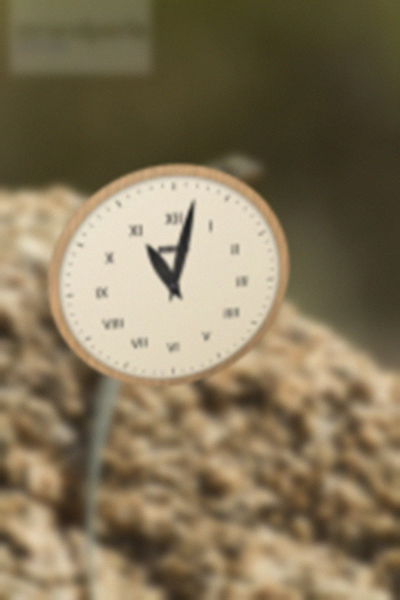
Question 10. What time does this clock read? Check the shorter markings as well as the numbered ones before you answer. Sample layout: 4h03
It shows 11h02
